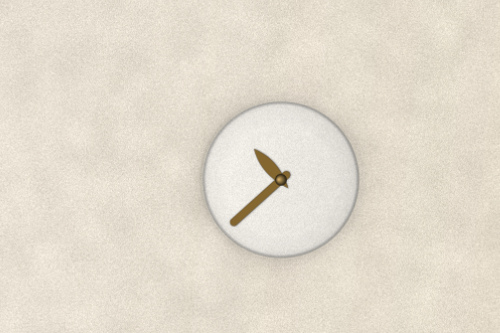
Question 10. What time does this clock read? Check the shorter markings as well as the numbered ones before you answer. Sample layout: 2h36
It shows 10h38
